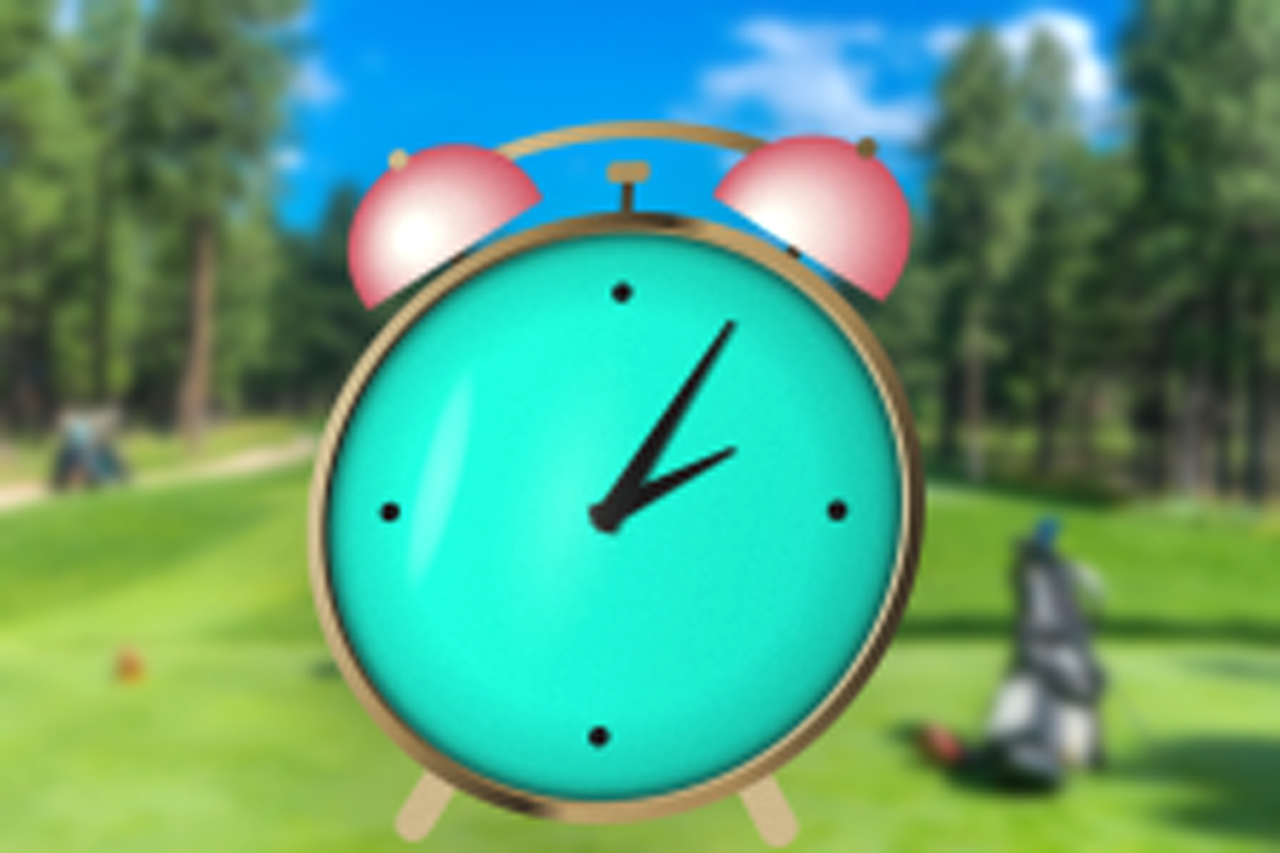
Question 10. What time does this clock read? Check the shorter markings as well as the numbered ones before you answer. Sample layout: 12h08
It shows 2h05
